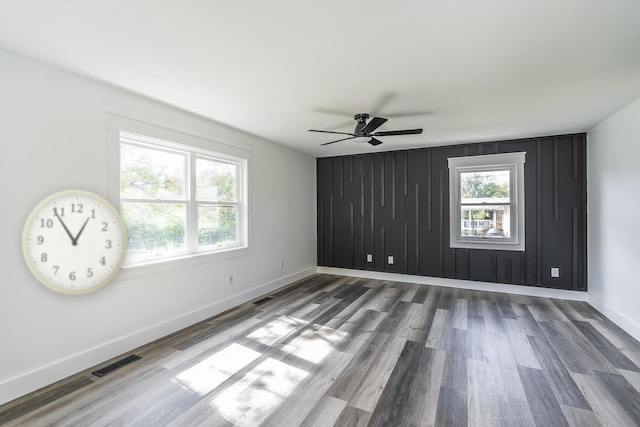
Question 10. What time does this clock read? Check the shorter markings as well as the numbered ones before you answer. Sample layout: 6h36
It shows 12h54
